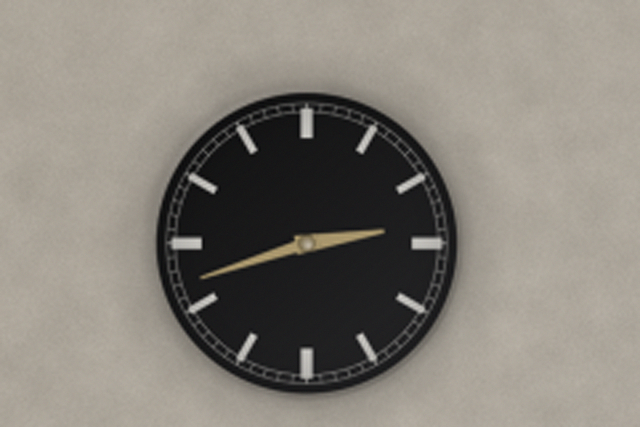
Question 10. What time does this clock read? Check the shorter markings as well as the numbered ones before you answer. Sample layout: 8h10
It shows 2h42
